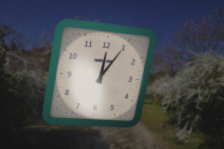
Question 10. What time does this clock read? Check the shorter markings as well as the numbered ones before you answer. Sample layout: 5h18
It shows 12h05
